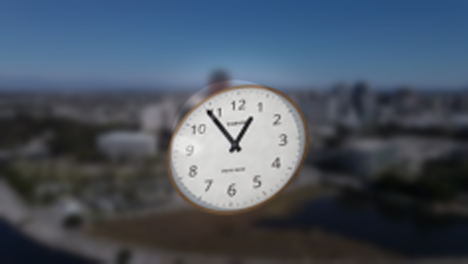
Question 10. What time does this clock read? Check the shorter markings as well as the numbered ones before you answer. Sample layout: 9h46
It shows 12h54
